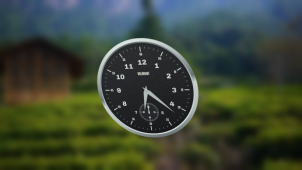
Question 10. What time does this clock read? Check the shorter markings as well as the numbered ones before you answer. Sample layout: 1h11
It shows 6h22
